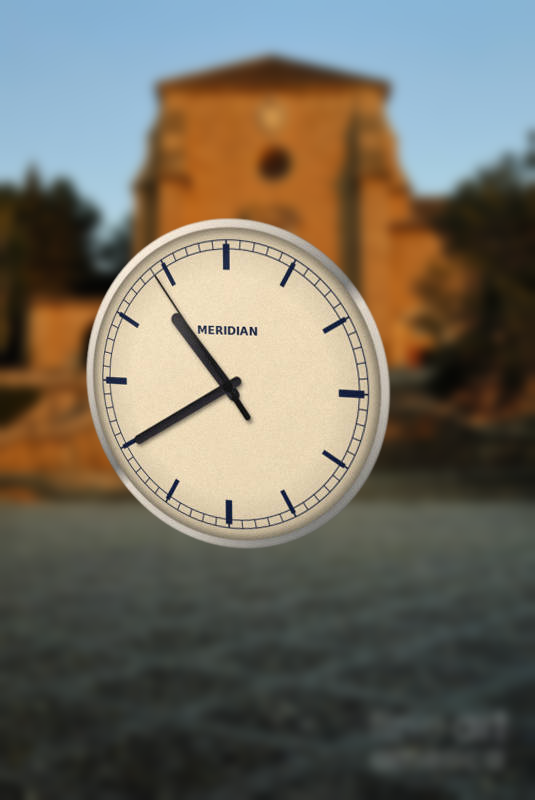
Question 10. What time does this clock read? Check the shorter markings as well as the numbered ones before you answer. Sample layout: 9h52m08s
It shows 10h39m54s
